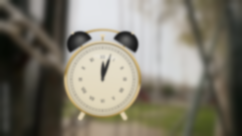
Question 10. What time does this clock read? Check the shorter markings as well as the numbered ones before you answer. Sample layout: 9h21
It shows 12h03
